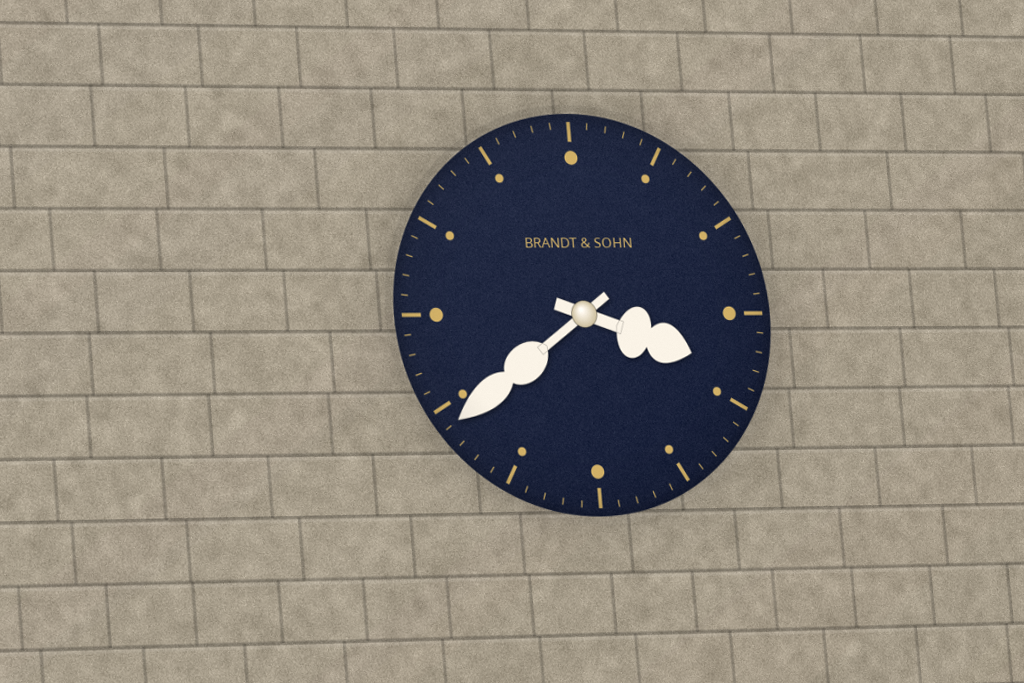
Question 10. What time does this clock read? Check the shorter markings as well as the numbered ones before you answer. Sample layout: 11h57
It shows 3h39
